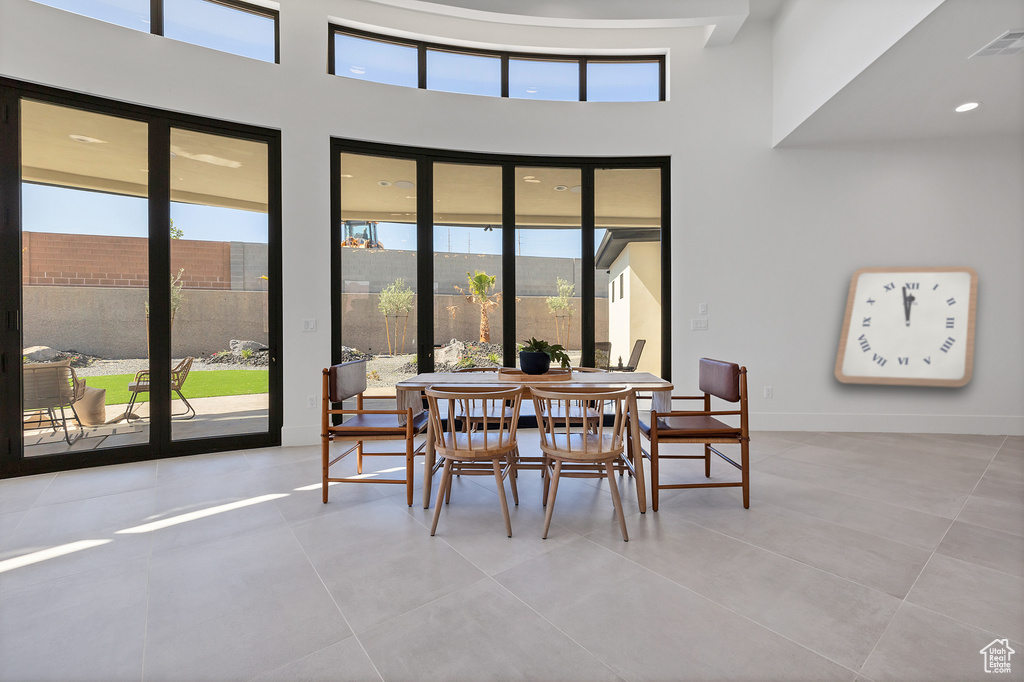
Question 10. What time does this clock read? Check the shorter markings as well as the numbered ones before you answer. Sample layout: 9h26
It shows 11h58
